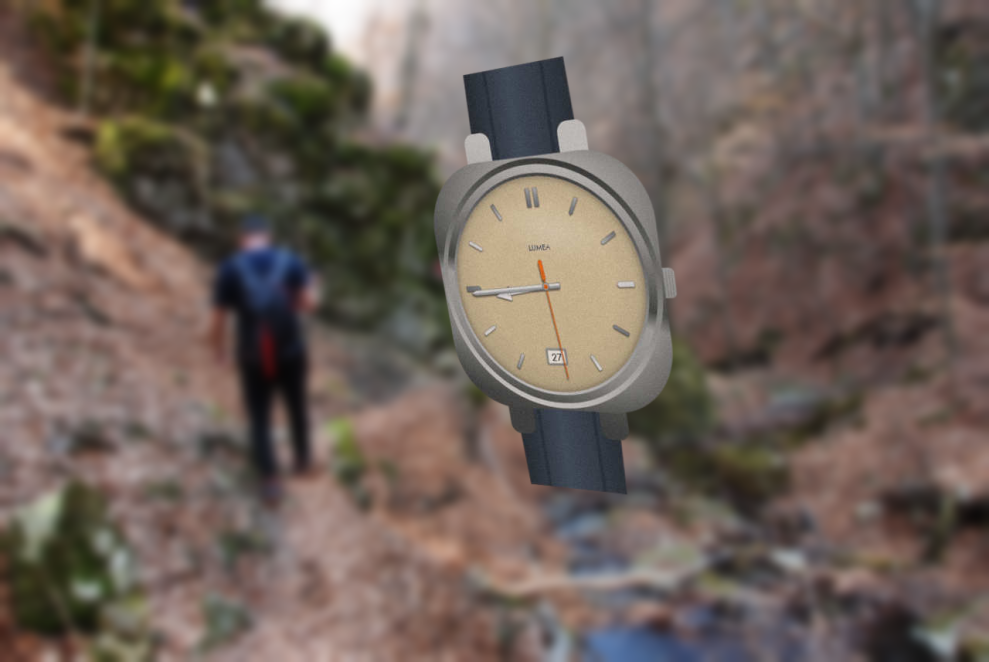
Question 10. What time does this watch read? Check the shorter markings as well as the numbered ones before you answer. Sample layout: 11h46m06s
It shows 8h44m29s
